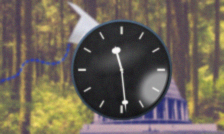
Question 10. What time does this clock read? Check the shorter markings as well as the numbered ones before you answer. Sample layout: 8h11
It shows 11h29
